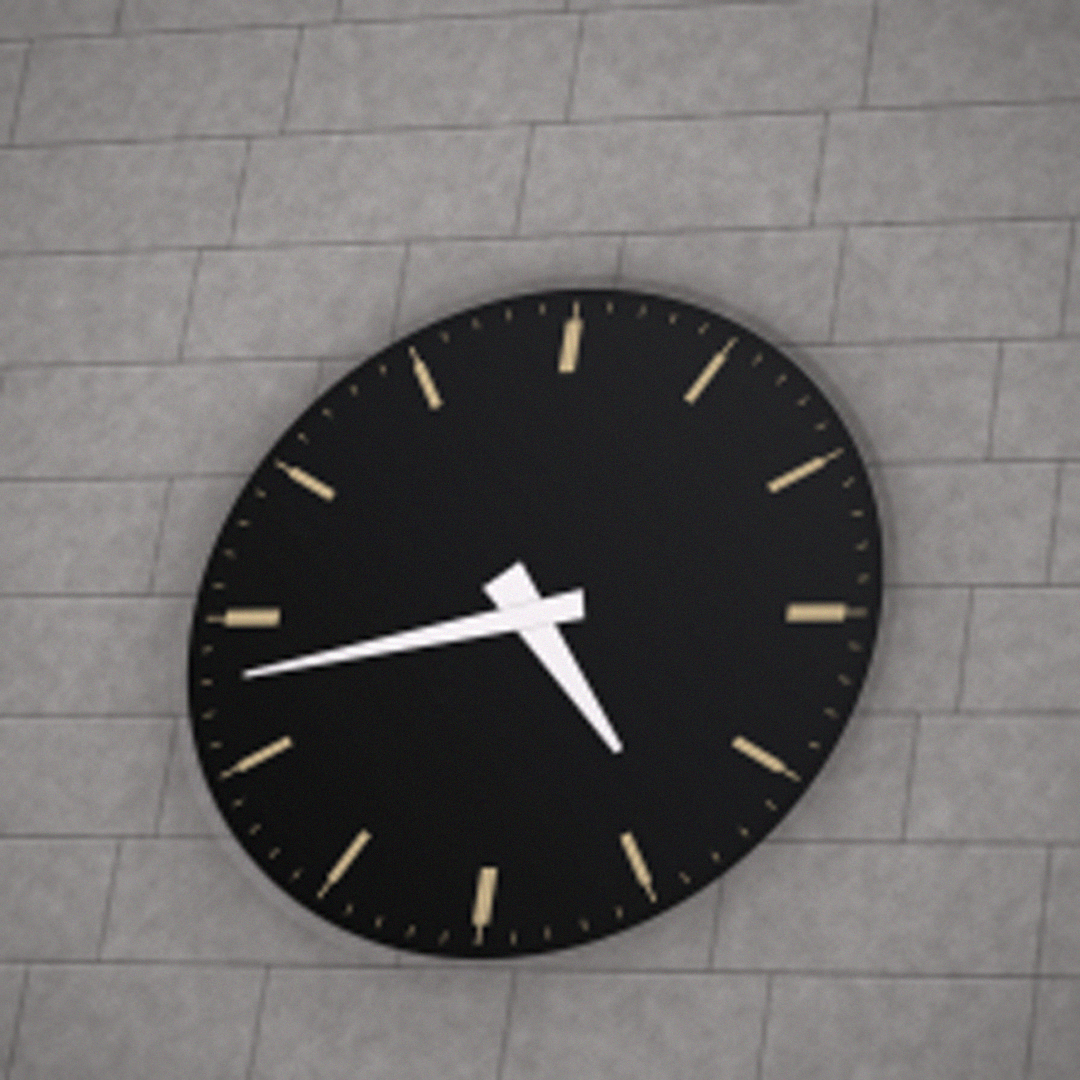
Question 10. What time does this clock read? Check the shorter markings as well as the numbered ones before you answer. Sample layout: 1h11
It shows 4h43
